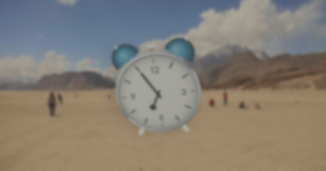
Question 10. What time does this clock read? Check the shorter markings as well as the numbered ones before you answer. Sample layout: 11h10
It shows 6h55
